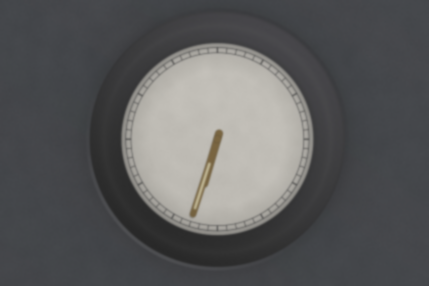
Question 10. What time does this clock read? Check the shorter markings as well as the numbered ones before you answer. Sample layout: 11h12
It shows 6h33
